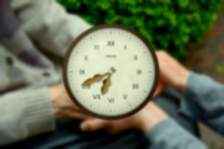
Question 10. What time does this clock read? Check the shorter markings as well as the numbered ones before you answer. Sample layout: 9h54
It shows 6h41
